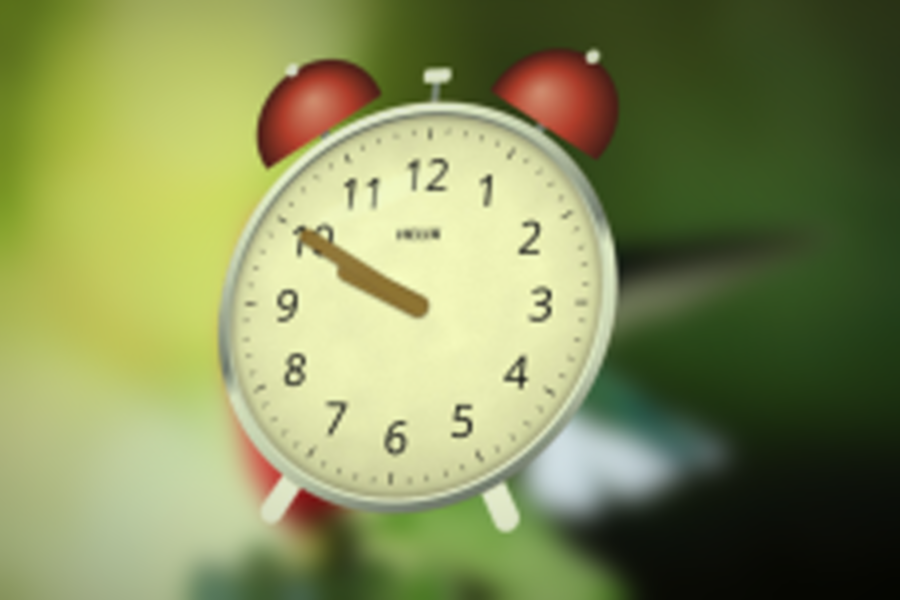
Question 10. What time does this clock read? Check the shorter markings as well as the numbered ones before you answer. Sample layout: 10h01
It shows 9h50
